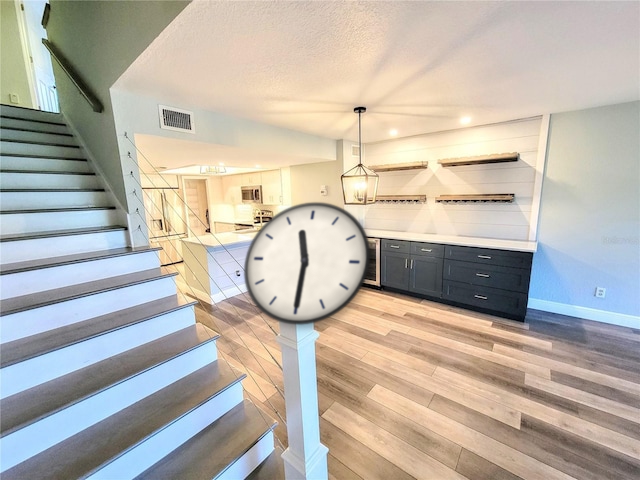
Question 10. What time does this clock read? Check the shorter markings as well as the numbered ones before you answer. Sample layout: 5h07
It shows 11h30
